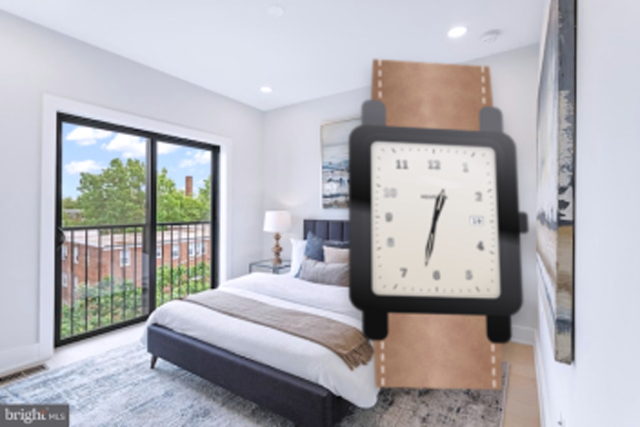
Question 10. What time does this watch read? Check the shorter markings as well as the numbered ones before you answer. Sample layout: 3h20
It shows 12h32
